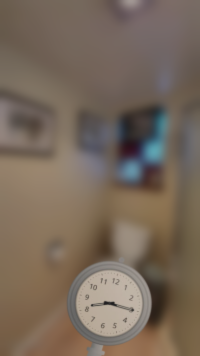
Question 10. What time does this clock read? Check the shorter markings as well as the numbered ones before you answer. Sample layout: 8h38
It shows 8h15
